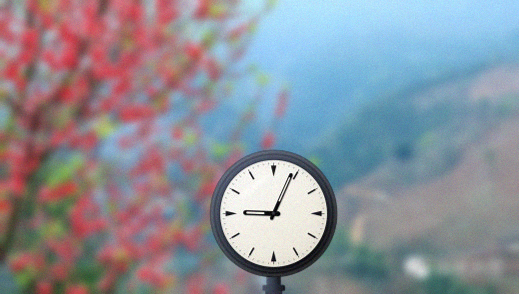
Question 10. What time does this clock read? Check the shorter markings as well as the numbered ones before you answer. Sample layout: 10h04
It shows 9h04
